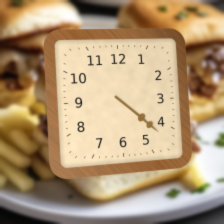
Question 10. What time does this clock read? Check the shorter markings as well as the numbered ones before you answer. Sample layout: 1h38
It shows 4h22
